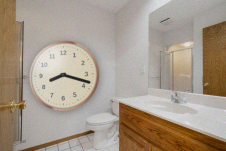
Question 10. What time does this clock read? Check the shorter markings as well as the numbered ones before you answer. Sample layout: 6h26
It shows 8h18
